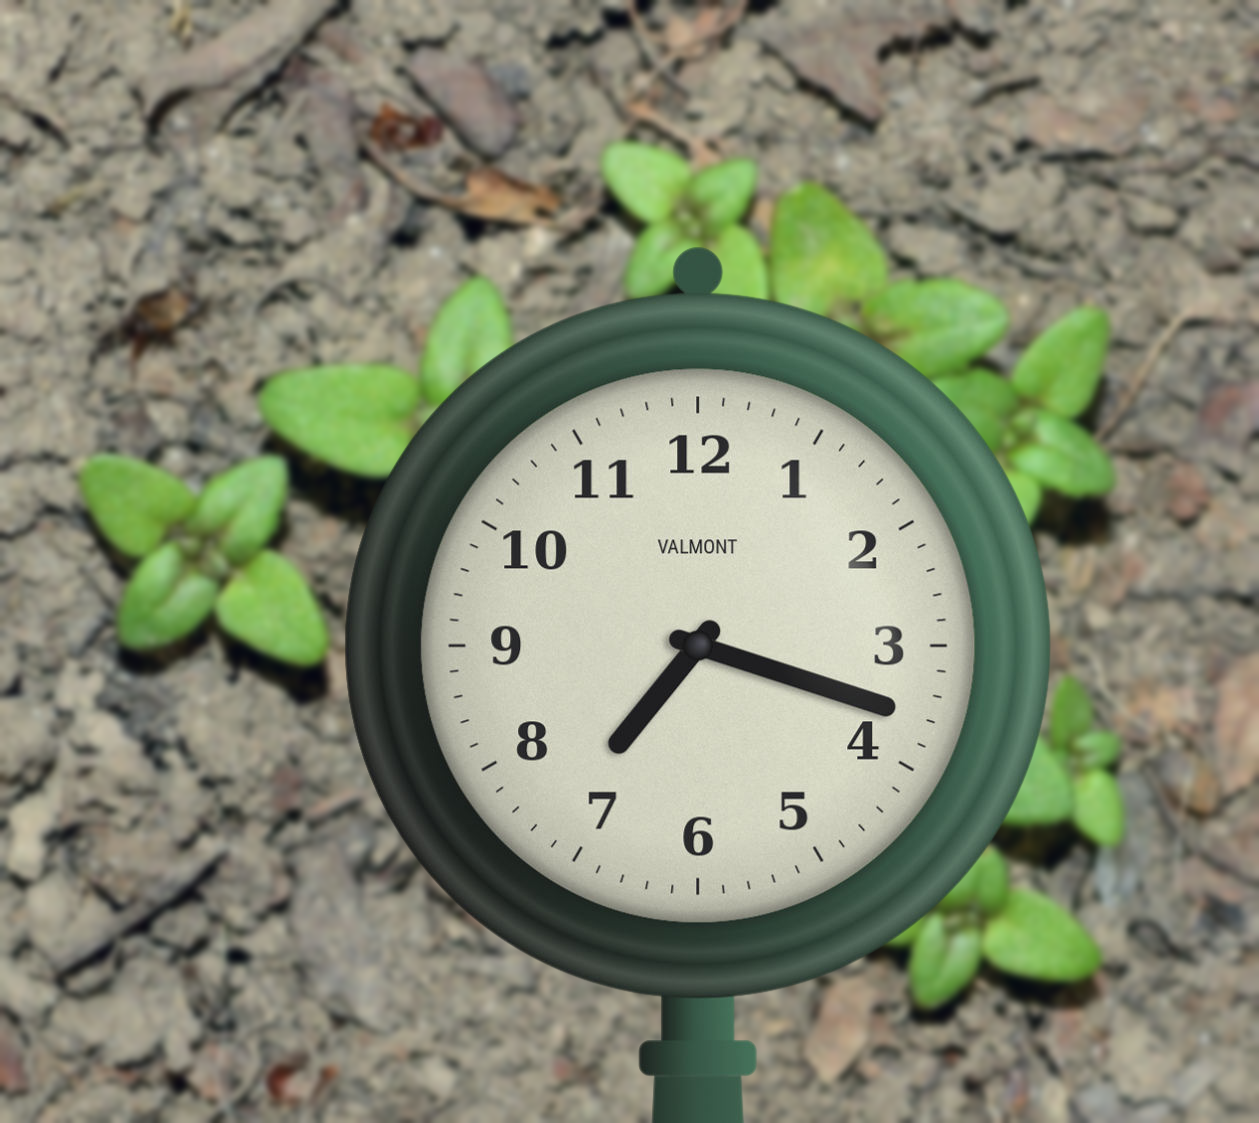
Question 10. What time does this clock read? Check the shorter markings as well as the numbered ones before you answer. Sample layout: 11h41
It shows 7h18
